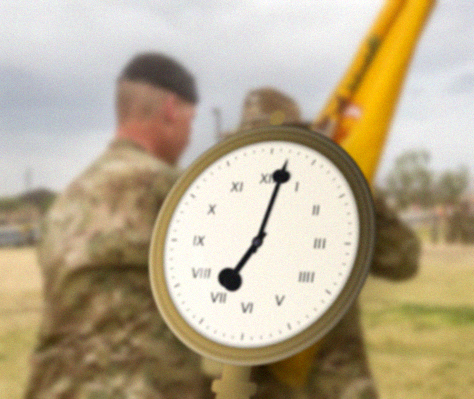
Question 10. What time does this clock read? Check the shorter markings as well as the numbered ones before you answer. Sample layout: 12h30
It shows 7h02
